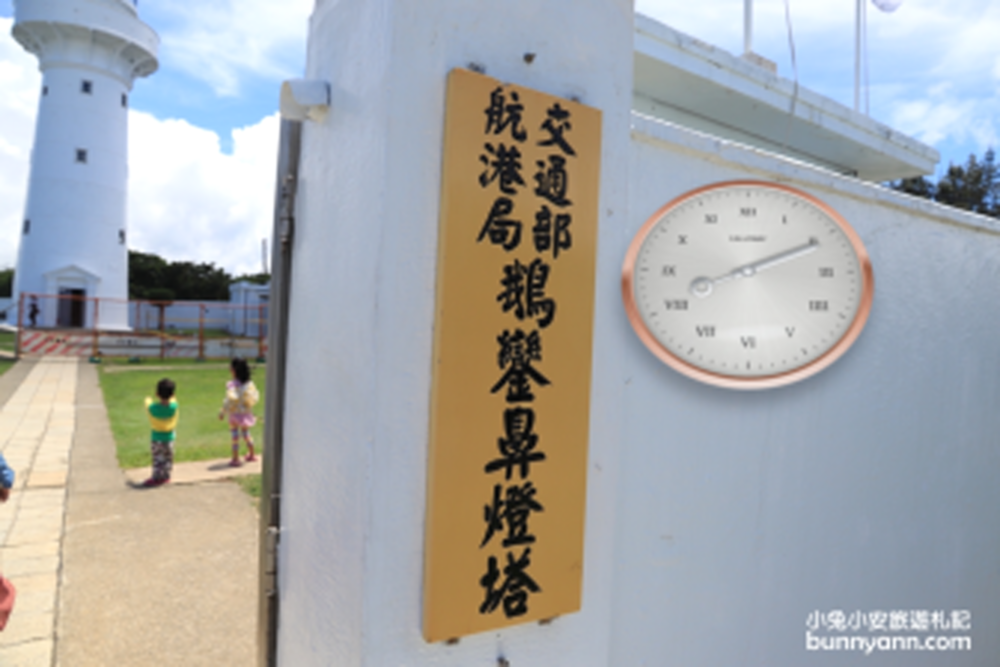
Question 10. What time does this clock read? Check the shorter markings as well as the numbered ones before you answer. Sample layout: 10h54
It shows 8h11
